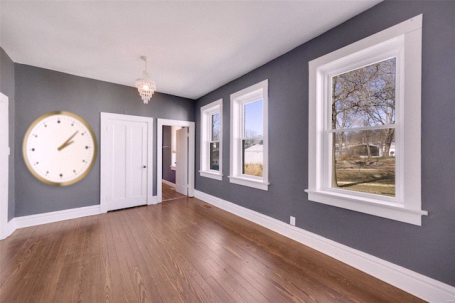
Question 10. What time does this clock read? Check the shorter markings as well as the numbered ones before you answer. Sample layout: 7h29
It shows 2h08
